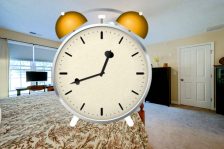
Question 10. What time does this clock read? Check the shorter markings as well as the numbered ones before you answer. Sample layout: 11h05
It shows 12h42
